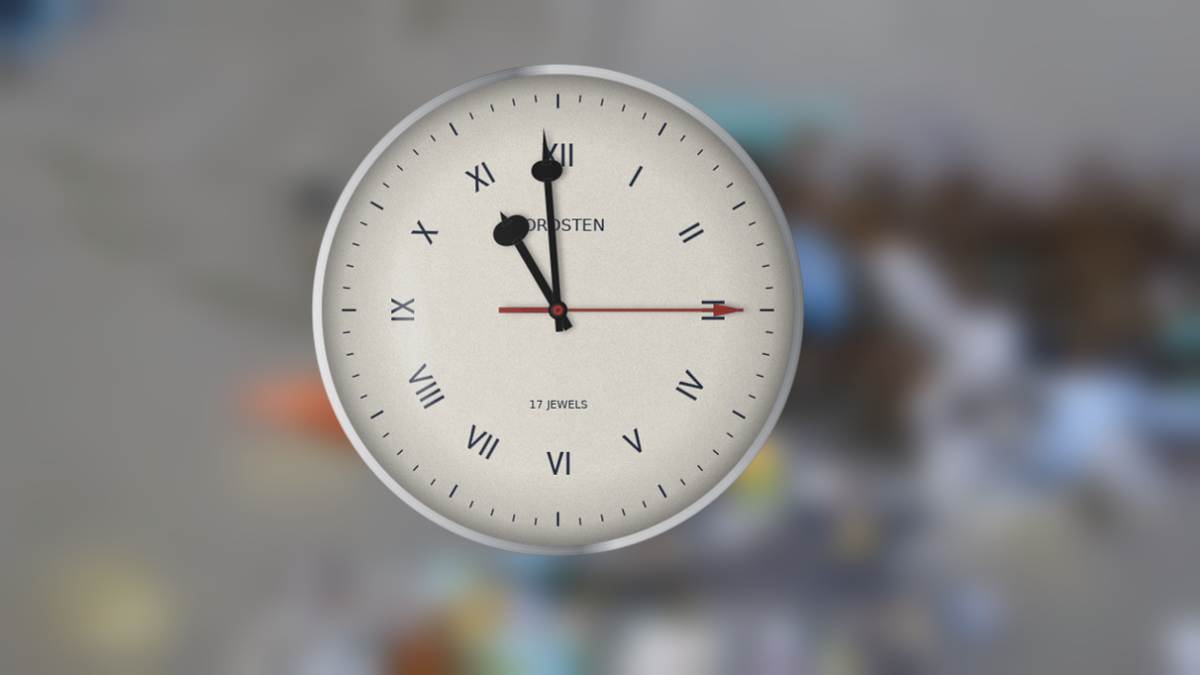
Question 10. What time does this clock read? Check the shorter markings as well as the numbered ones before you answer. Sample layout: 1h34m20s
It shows 10h59m15s
